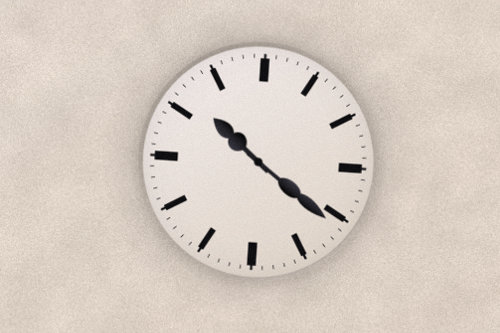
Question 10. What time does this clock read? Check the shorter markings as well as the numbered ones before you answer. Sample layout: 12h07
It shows 10h21
